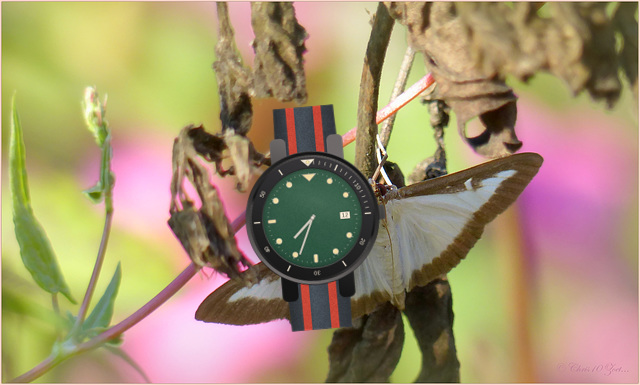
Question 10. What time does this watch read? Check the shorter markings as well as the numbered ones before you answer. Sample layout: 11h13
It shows 7h34
